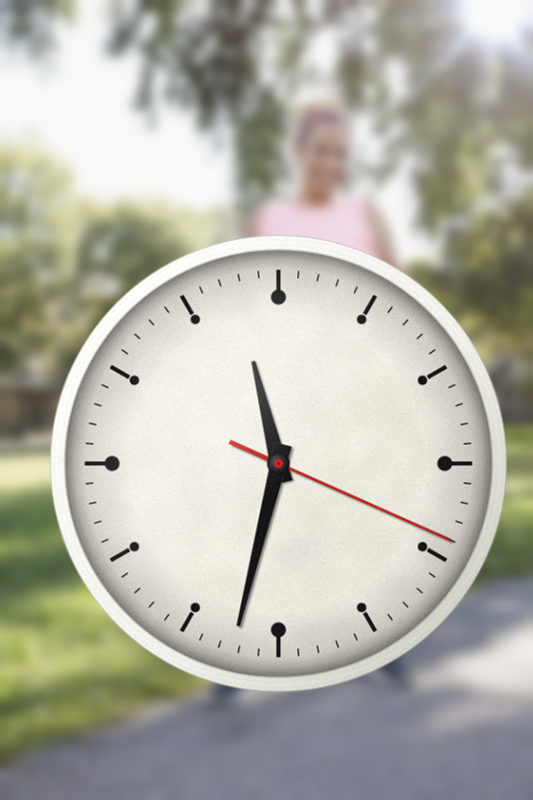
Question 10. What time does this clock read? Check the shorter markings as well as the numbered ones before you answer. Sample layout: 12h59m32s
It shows 11h32m19s
